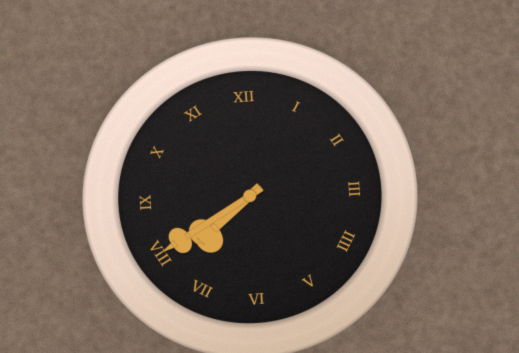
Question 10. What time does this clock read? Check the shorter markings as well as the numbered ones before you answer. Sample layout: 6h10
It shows 7h40
